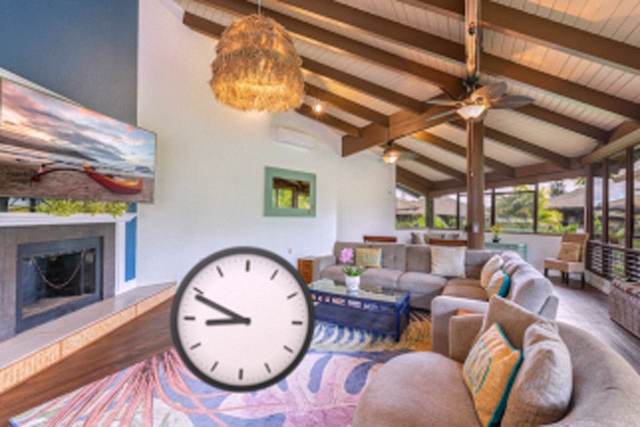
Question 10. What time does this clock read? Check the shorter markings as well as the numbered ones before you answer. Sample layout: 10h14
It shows 8h49
